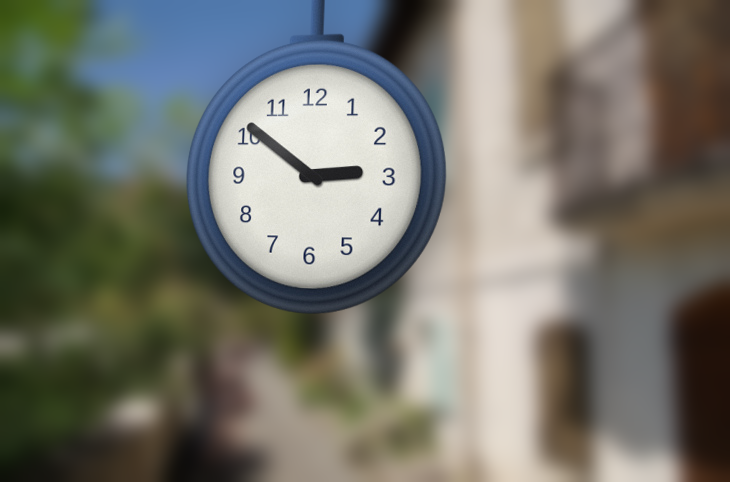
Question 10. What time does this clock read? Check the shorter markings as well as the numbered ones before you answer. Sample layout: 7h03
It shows 2h51
